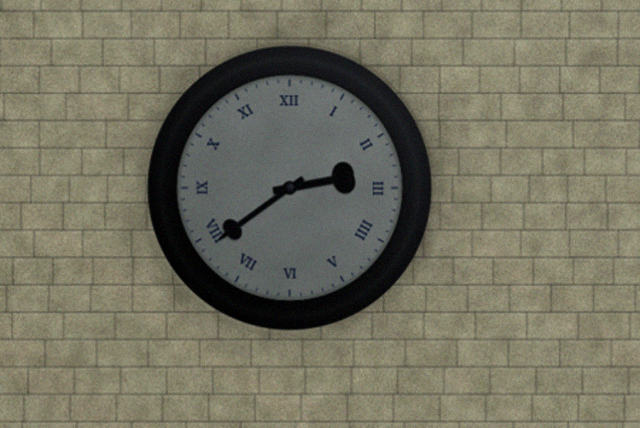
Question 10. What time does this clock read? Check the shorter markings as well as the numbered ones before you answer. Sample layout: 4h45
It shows 2h39
